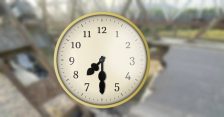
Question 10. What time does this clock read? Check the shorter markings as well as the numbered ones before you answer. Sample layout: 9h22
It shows 7h30
